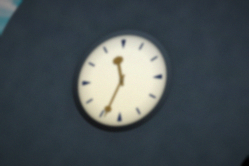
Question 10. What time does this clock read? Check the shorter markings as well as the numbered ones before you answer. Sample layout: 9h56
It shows 11h34
